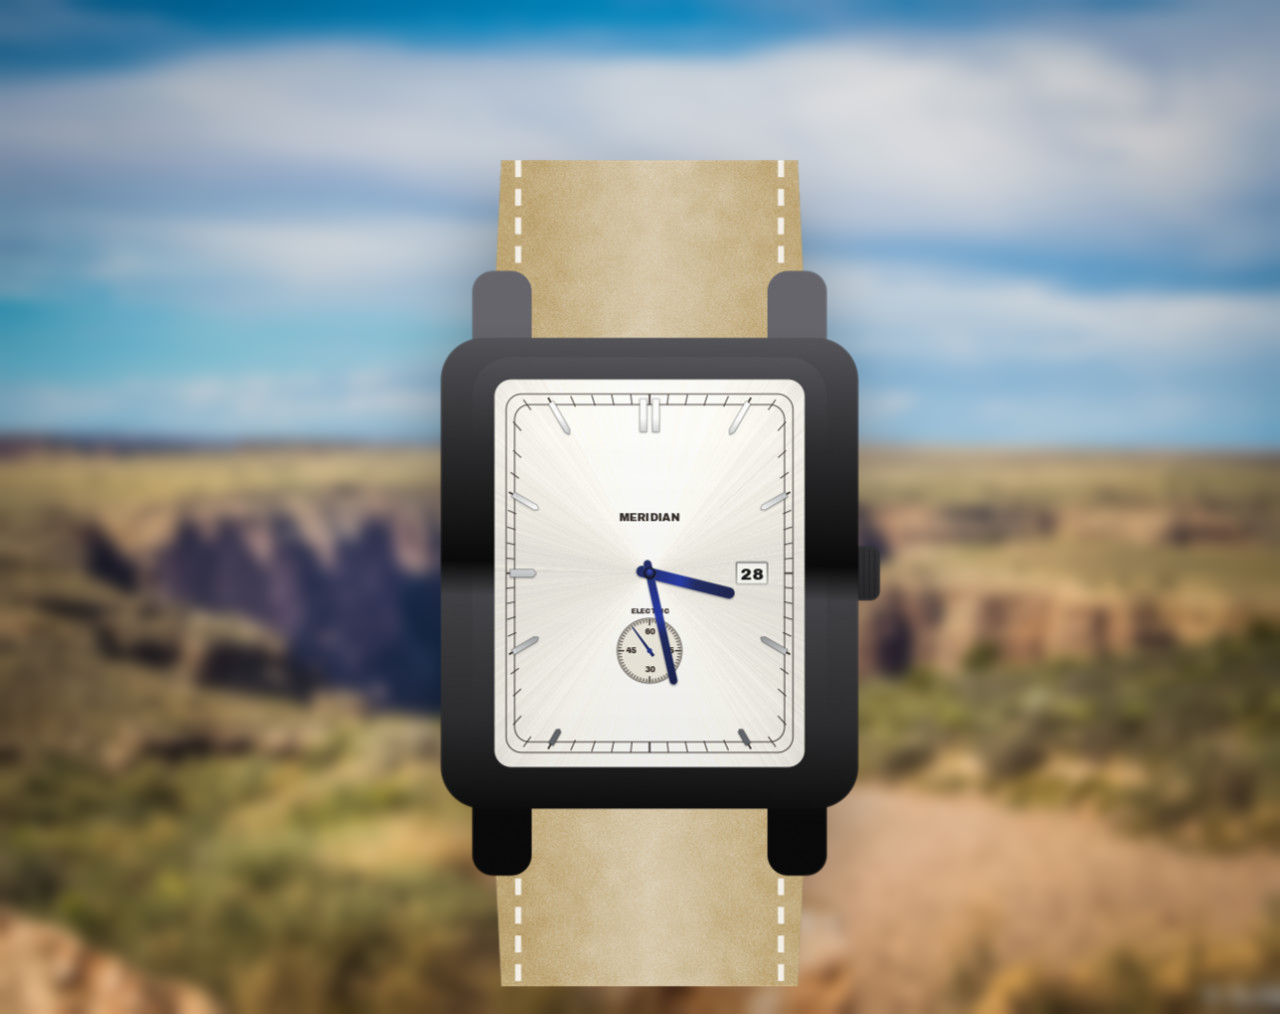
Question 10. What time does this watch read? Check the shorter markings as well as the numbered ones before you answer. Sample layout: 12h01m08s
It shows 3h27m54s
